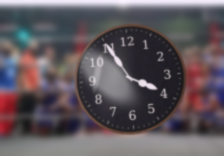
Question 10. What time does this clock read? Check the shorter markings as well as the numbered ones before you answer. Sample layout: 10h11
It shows 3h55
